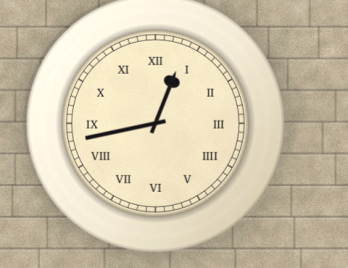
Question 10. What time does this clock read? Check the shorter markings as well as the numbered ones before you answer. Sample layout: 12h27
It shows 12h43
